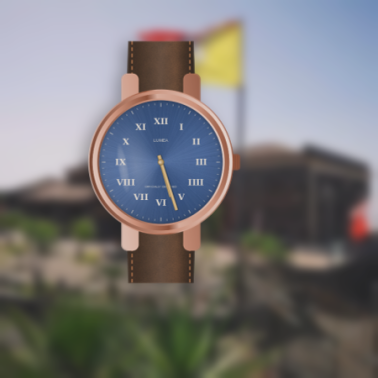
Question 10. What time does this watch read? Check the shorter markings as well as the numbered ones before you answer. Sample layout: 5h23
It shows 5h27
